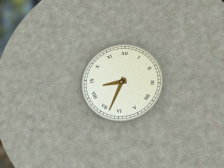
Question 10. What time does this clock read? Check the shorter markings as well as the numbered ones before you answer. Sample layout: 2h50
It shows 8h33
